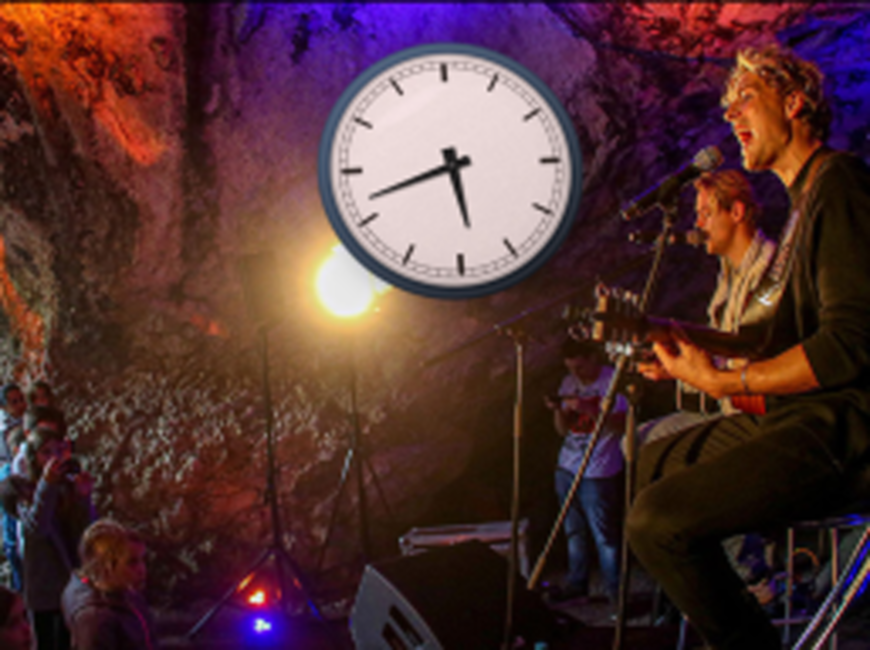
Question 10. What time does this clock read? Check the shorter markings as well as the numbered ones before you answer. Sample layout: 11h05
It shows 5h42
